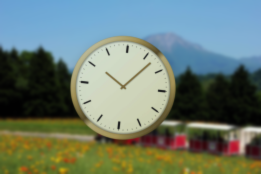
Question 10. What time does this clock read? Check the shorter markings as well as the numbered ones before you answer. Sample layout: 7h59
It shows 10h07
